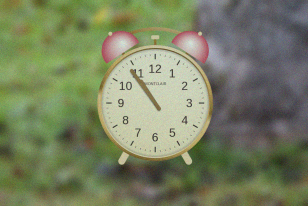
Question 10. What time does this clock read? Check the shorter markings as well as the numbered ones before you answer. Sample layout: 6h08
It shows 10h54
